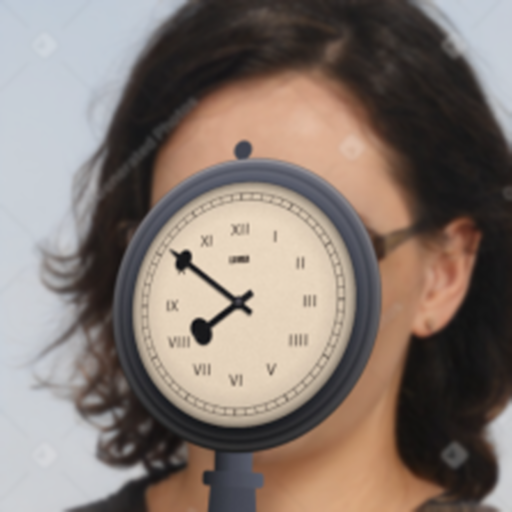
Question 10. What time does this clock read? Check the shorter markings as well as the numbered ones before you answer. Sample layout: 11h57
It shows 7h51
